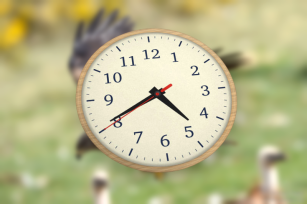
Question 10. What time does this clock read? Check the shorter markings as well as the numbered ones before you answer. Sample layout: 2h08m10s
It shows 4h40m40s
